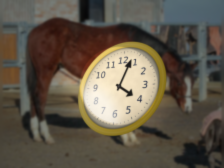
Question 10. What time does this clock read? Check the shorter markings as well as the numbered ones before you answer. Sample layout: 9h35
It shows 4h03
